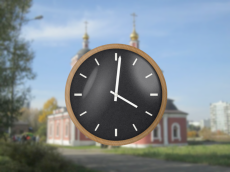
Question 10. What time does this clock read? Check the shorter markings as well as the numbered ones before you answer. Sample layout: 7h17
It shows 4h01
